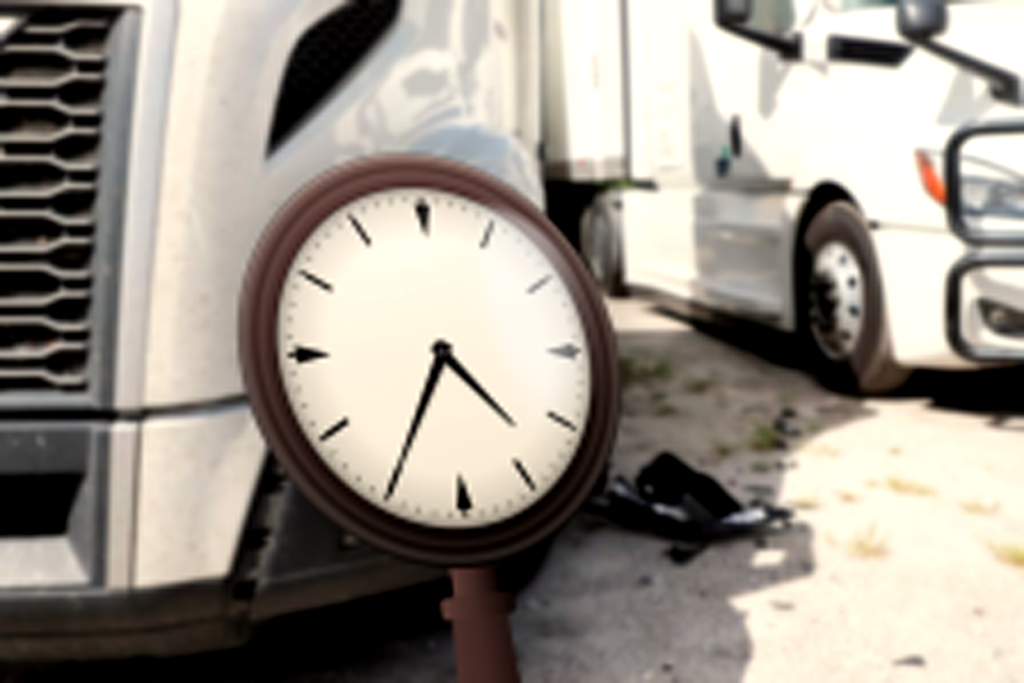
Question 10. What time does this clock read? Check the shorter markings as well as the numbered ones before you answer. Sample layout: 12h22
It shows 4h35
